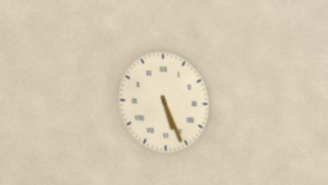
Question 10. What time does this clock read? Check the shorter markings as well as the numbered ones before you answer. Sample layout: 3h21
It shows 5h26
